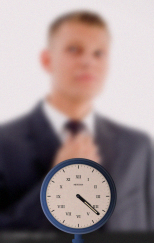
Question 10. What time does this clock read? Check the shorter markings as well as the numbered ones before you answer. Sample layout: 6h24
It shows 4h22
